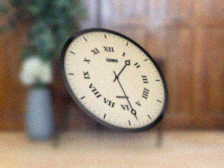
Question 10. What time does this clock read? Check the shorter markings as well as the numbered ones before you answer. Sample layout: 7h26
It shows 1h28
